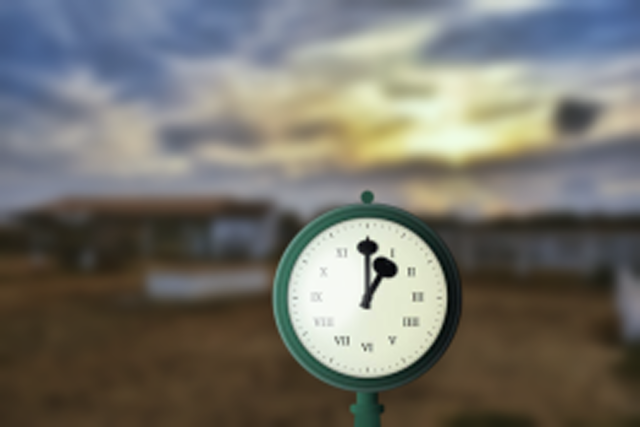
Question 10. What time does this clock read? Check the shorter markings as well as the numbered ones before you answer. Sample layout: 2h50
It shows 1h00
